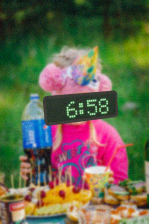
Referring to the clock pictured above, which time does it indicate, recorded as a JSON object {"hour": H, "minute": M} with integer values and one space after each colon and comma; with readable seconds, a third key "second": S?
{"hour": 6, "minute": 58}
